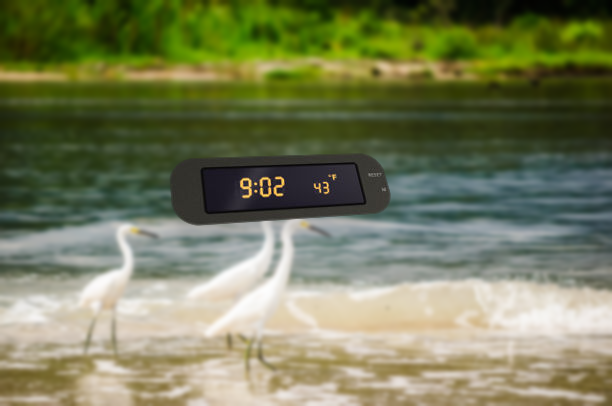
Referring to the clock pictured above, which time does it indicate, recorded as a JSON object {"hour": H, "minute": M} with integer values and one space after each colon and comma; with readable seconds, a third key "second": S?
{"hour": 9, "minute": 2}
